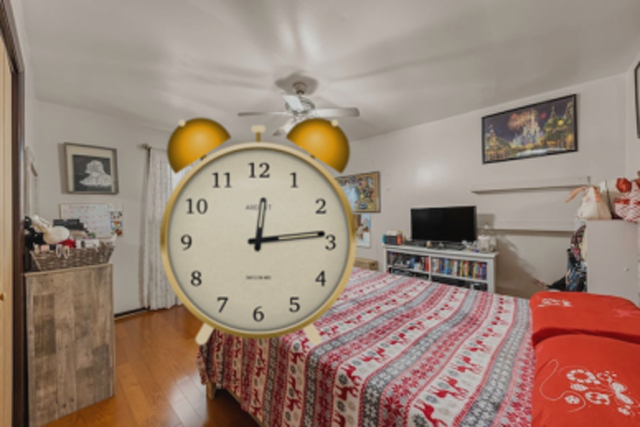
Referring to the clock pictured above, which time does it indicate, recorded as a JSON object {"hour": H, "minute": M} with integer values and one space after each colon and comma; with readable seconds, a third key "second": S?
{"hour": 12, "minute": 14}
